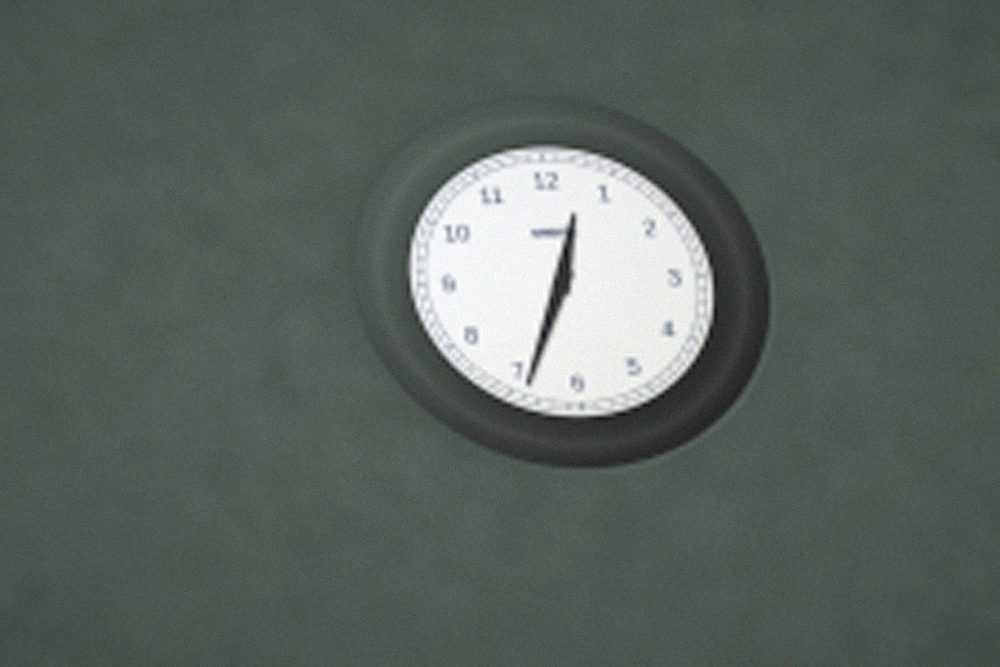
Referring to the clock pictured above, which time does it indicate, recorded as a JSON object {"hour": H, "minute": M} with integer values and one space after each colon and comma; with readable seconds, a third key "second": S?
{"hour": 12, "minute": 34}
